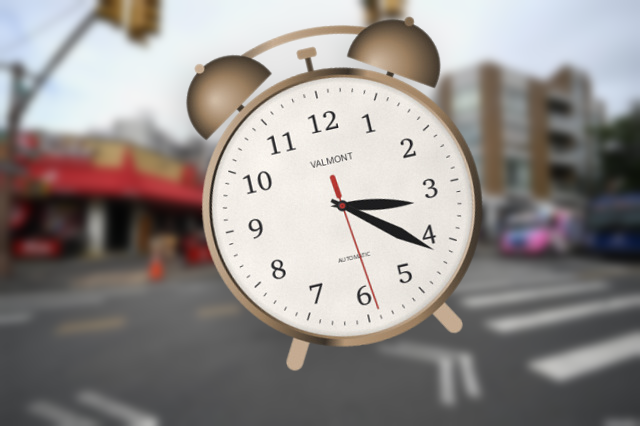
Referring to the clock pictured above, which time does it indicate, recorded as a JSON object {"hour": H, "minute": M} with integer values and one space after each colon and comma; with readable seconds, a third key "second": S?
{"hour": 3, "minute": 21, "second": 29}
